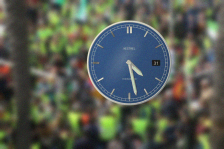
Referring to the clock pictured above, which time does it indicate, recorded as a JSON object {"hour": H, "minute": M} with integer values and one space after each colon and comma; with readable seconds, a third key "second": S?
{"hour": 4, "minute": 28}
